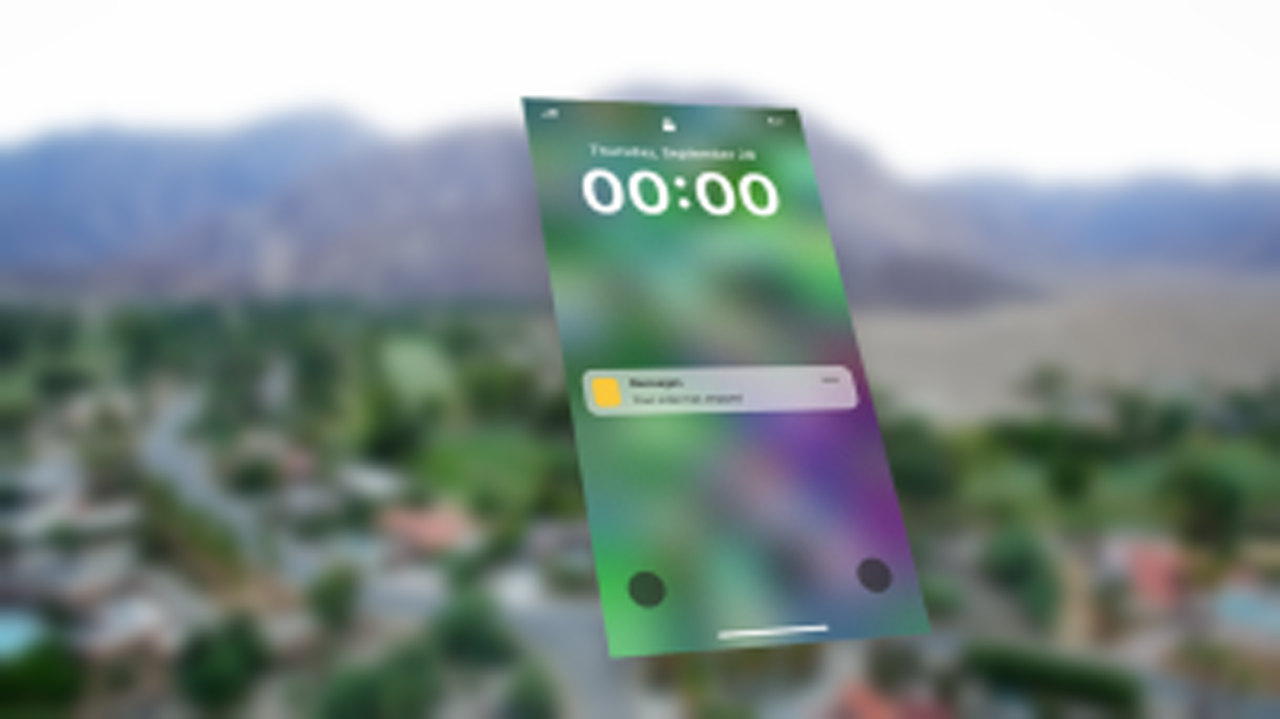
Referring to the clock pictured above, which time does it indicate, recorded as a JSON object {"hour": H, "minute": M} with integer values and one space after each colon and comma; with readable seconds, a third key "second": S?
{"hour": 0, "minute": 0}
